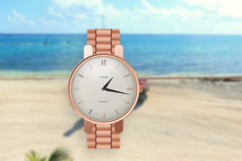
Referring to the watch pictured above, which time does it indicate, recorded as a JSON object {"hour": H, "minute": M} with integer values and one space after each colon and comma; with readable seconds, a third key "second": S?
{"hour": 1, "minute": 17}
